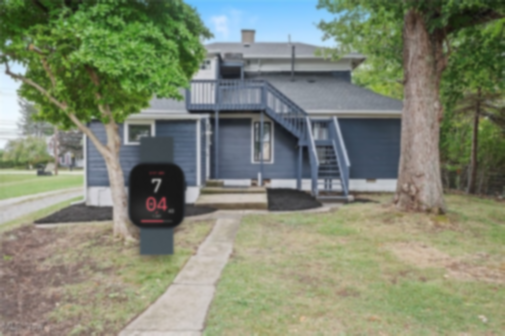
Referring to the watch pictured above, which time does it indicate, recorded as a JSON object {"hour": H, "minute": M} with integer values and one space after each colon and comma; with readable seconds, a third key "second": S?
{"hour": 7, "minute": 4}
